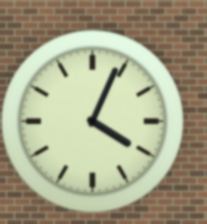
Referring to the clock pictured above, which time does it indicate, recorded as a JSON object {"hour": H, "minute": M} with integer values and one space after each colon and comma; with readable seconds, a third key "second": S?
{"hour": 4, "minute": 4}
